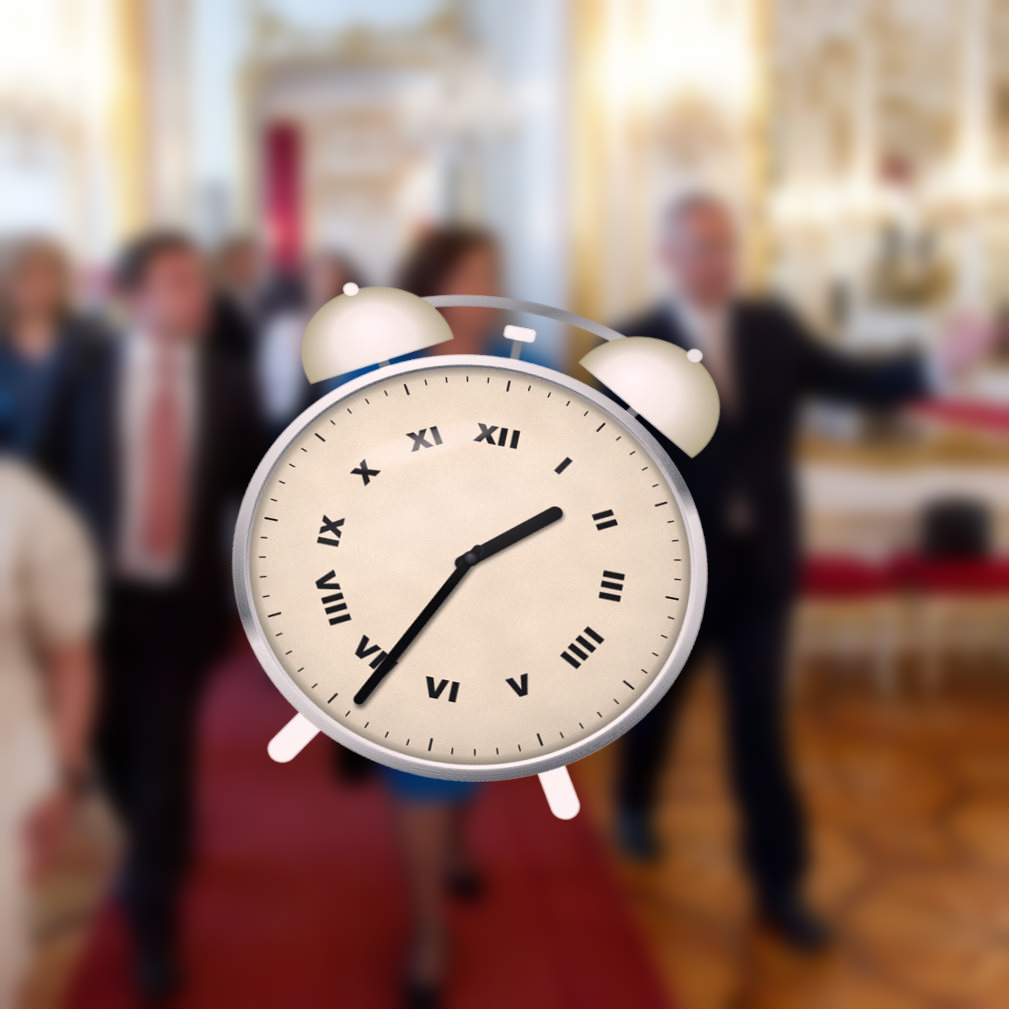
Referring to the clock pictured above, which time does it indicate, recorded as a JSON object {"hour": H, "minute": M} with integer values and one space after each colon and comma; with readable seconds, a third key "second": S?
{"hour": 1, "minute": 34}
